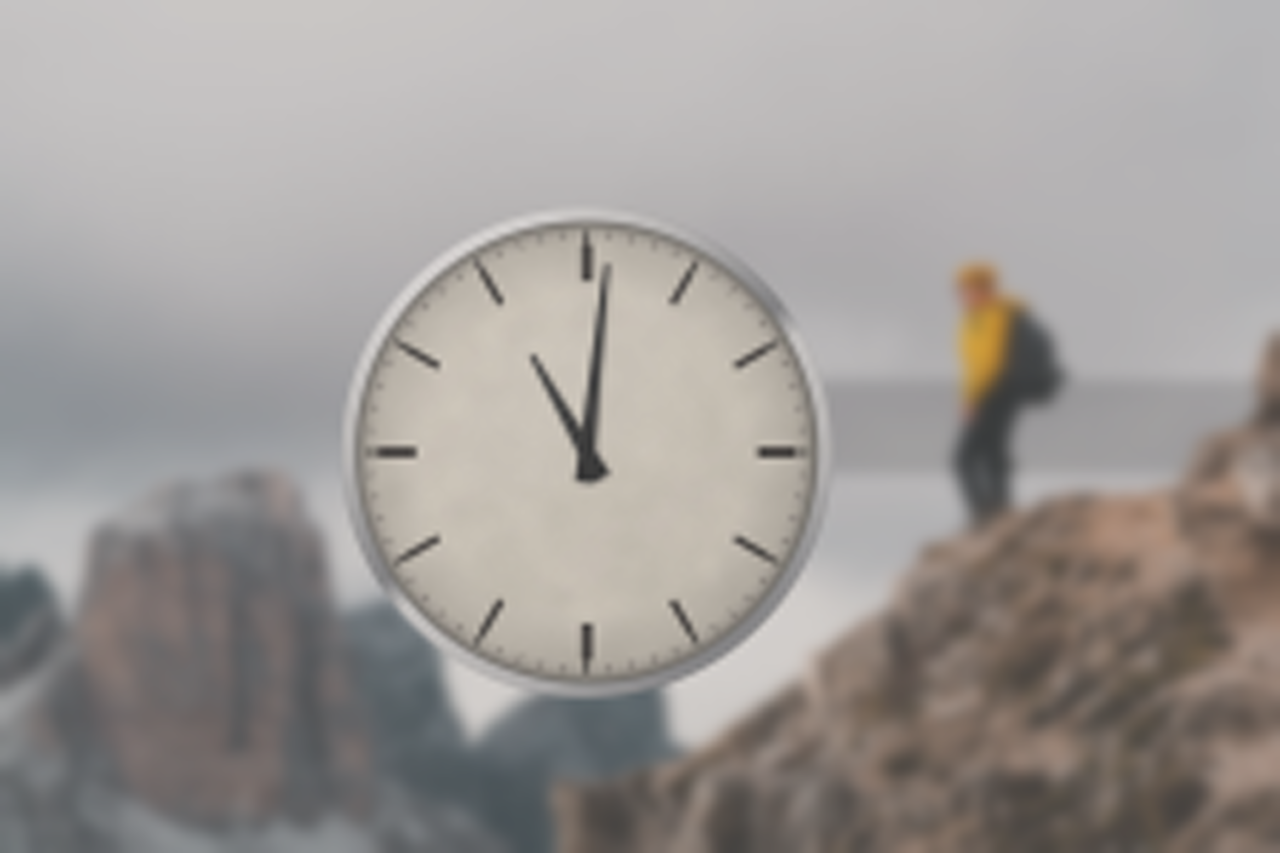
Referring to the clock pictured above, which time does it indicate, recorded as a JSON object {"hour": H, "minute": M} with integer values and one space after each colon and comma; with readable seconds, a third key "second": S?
{"hour": 11, "minute": 1}
